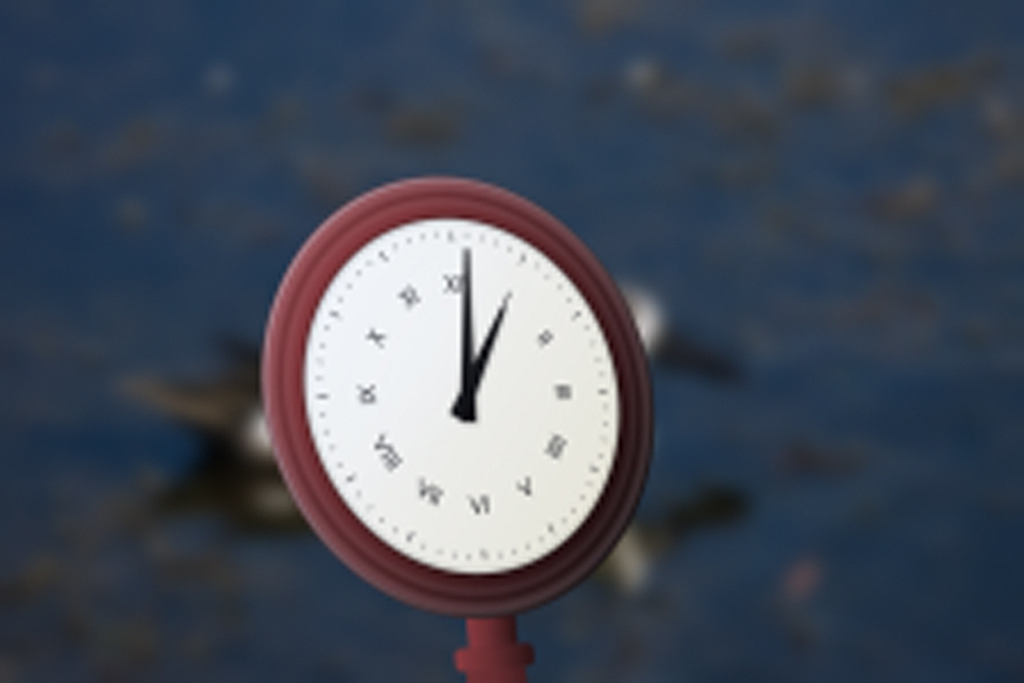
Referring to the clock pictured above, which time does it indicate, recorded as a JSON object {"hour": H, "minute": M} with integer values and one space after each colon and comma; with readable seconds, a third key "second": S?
{"hour": 1, "minute": 1}
